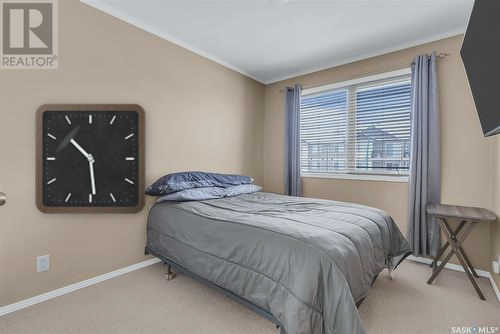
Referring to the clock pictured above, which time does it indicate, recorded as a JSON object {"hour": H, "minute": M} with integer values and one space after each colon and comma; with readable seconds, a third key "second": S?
{"hour": 10, "minute": 29}
